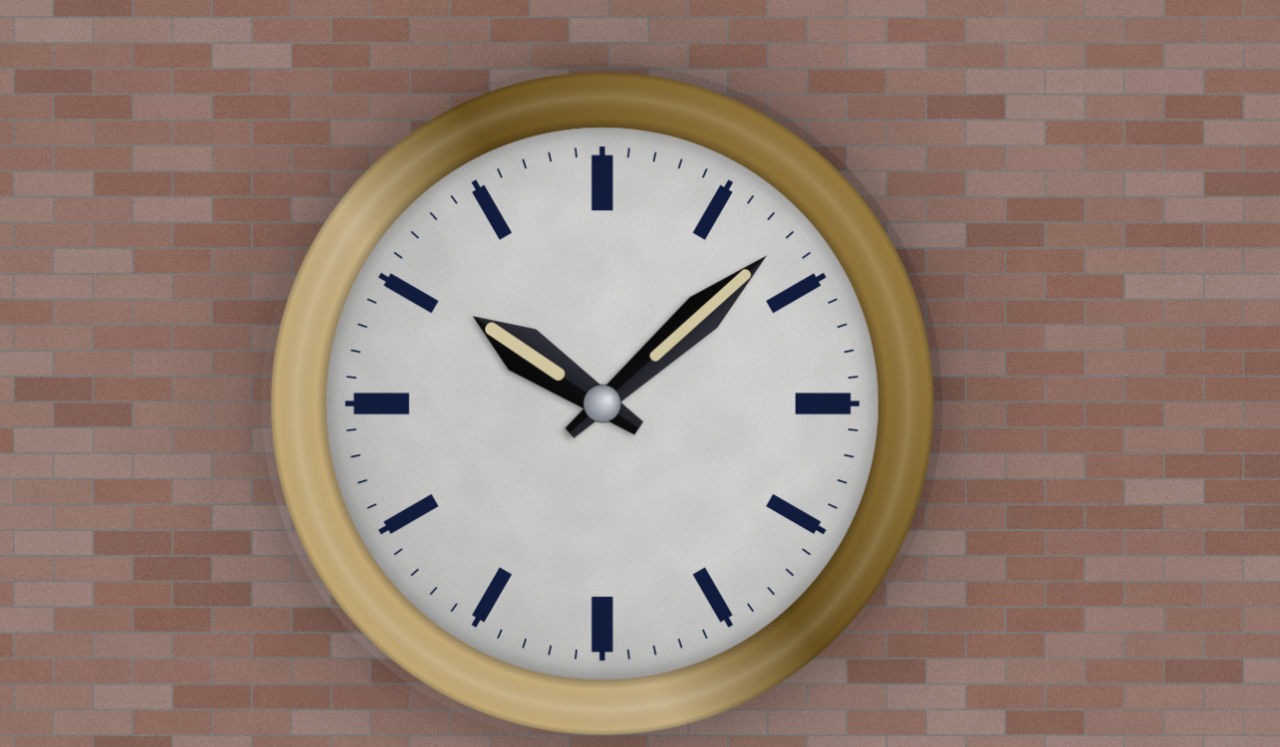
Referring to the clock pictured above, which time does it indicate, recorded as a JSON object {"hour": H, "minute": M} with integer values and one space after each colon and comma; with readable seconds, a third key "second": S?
{"hour": 10, "minute": 8}
